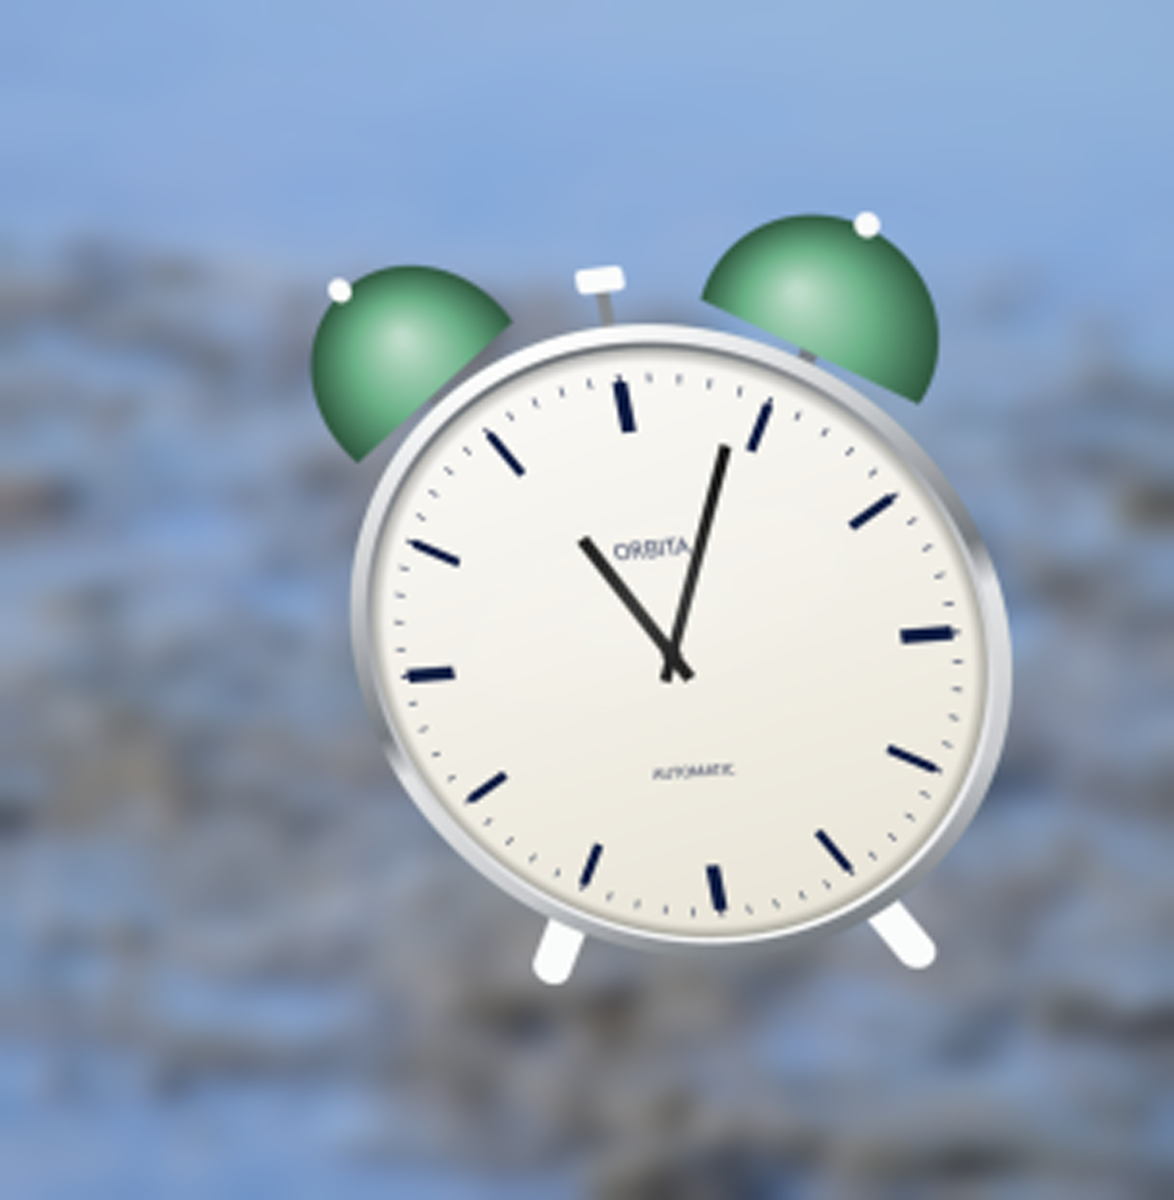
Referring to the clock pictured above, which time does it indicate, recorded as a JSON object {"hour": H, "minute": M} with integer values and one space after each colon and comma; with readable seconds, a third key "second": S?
{"hour": 11, "minute": 4}
